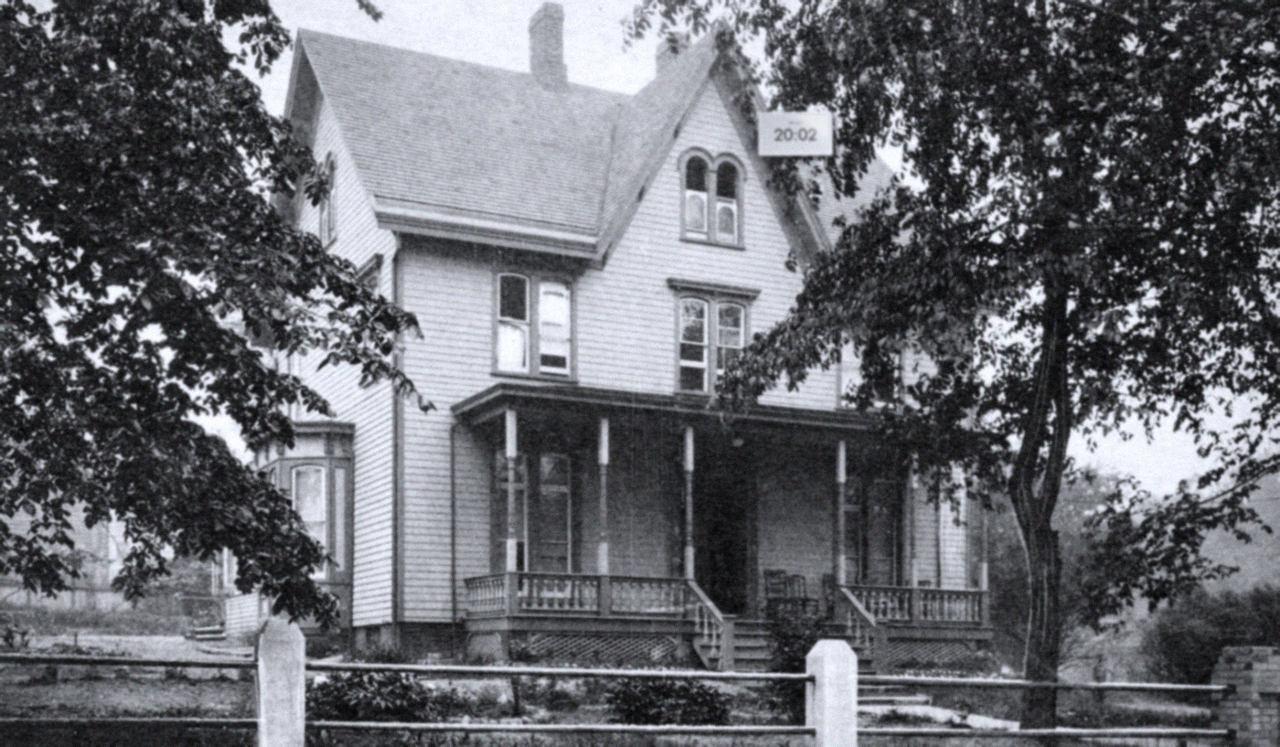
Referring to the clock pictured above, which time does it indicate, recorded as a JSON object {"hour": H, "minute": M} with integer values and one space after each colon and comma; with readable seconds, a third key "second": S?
{"hour": 20, "minute": 2}
